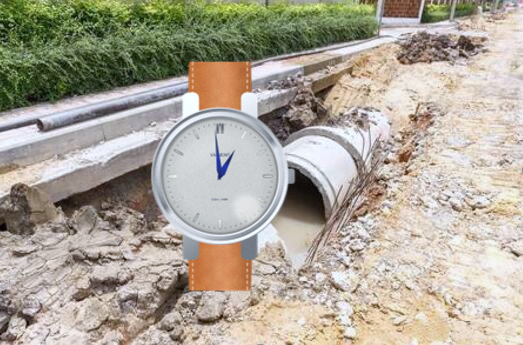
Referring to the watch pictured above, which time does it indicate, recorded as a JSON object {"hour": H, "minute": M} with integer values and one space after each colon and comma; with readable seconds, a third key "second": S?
{"hour": 12, "minute": 59}
